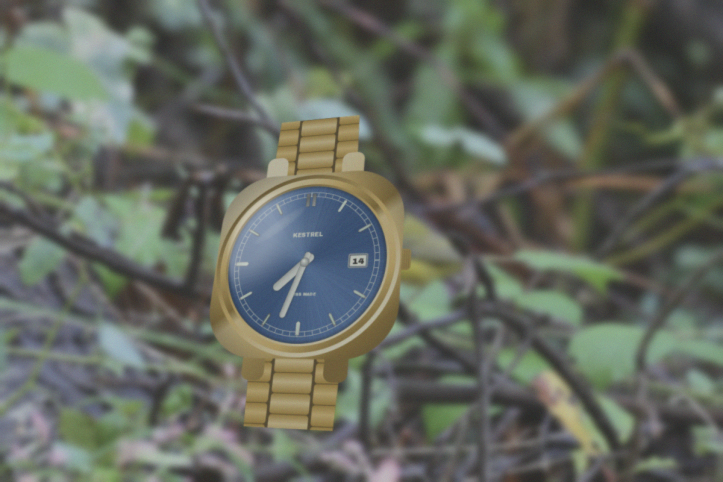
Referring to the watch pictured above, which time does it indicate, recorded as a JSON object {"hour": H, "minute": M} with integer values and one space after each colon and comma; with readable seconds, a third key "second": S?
{"hour": 7, "minute": 33}
